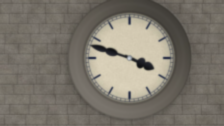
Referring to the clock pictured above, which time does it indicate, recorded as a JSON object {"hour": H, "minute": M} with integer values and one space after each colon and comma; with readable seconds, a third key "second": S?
{"hour": 3, "minute": 48}
